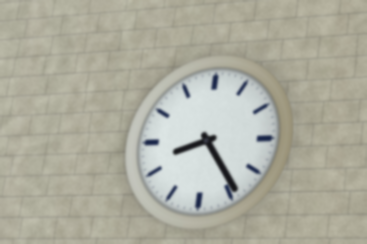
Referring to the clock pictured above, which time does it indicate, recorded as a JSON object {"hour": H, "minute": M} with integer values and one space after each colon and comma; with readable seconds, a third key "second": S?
{"hour": 8, "minute": 24}
